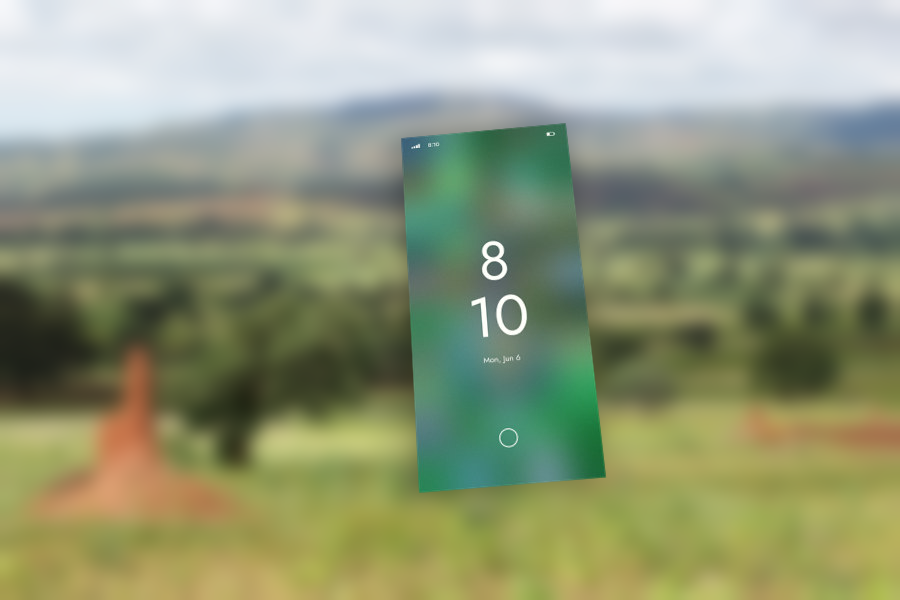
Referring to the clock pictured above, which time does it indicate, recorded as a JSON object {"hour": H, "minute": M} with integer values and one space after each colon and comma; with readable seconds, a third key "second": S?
{"hour": 8, "minute": 10}
